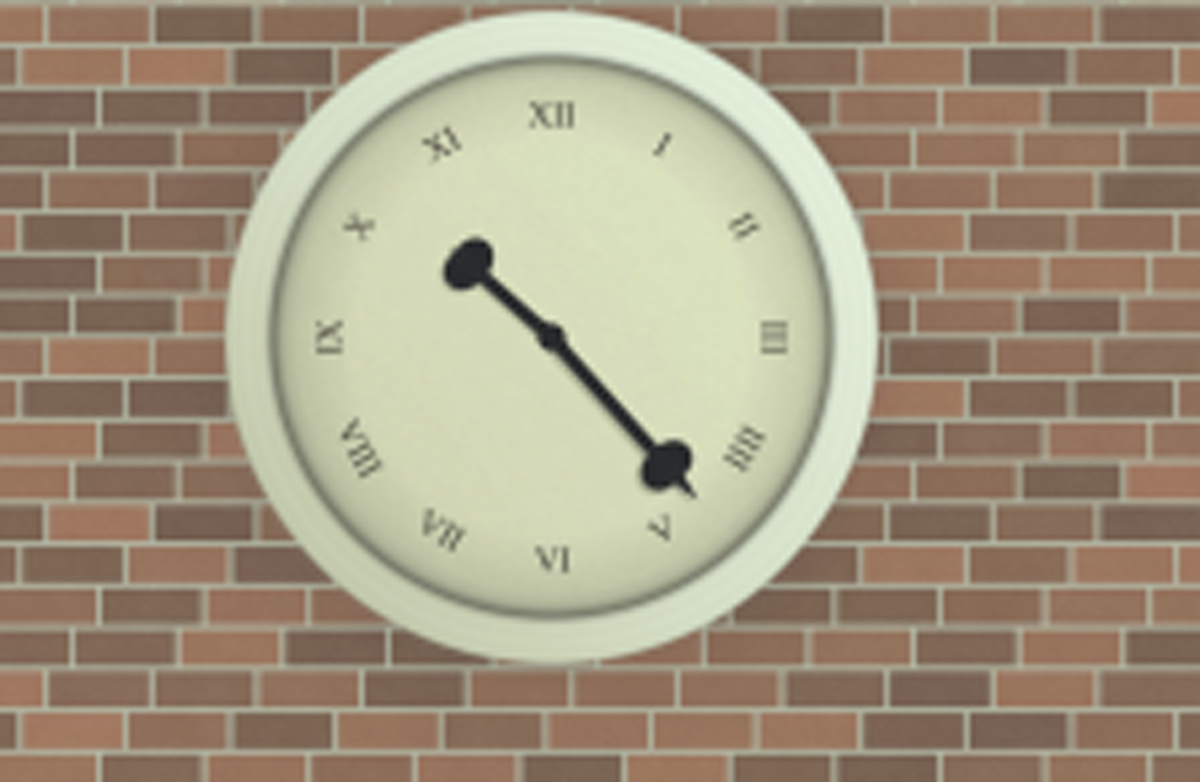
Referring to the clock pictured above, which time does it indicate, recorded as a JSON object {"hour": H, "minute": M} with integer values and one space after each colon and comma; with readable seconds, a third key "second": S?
{"hour": 10, "minute": 23}
